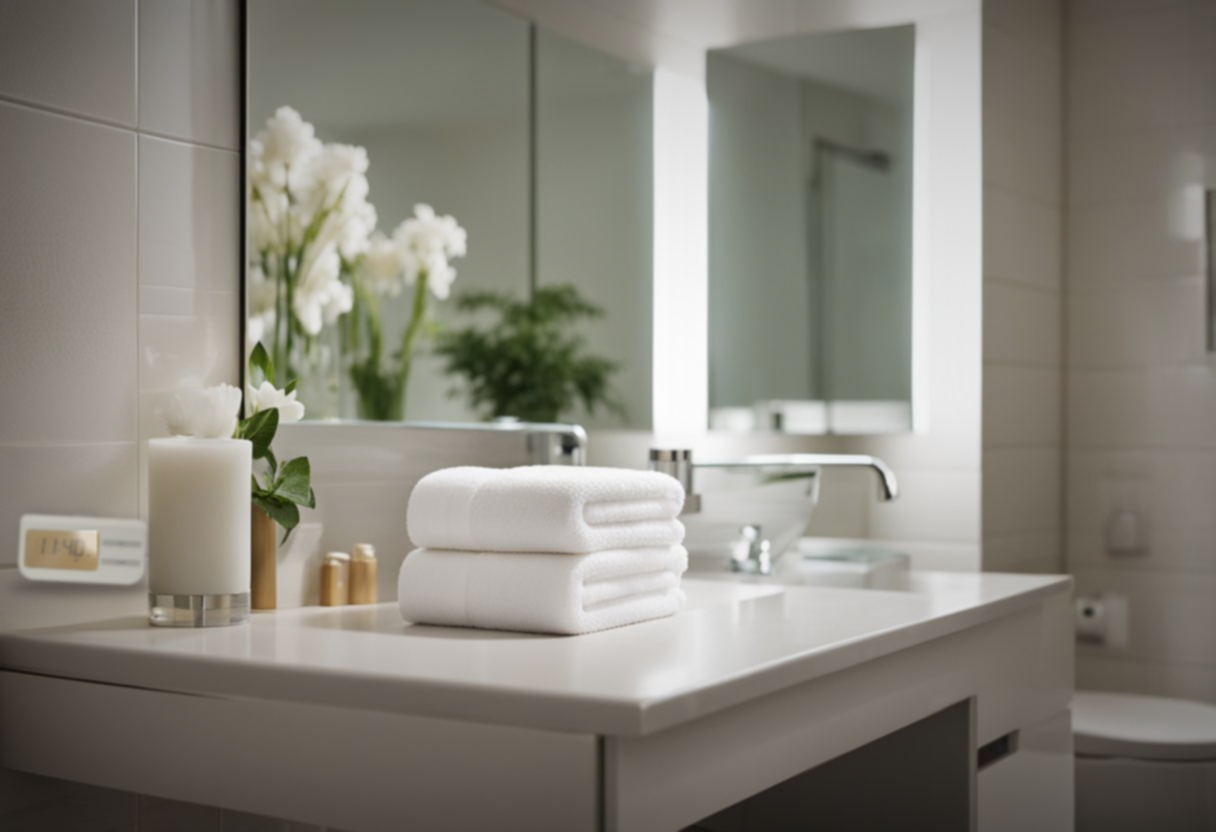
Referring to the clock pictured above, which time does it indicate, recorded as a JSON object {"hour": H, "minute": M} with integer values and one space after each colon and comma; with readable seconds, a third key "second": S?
{"hour": 11, "minute": 40}
